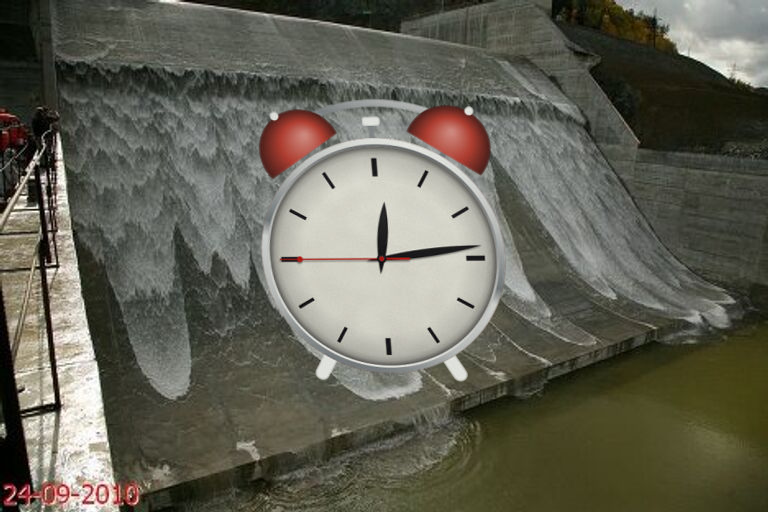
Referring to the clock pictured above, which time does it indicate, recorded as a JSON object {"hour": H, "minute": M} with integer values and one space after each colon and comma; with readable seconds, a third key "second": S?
{"hour": 12, "minute": 13, "second": 45}
